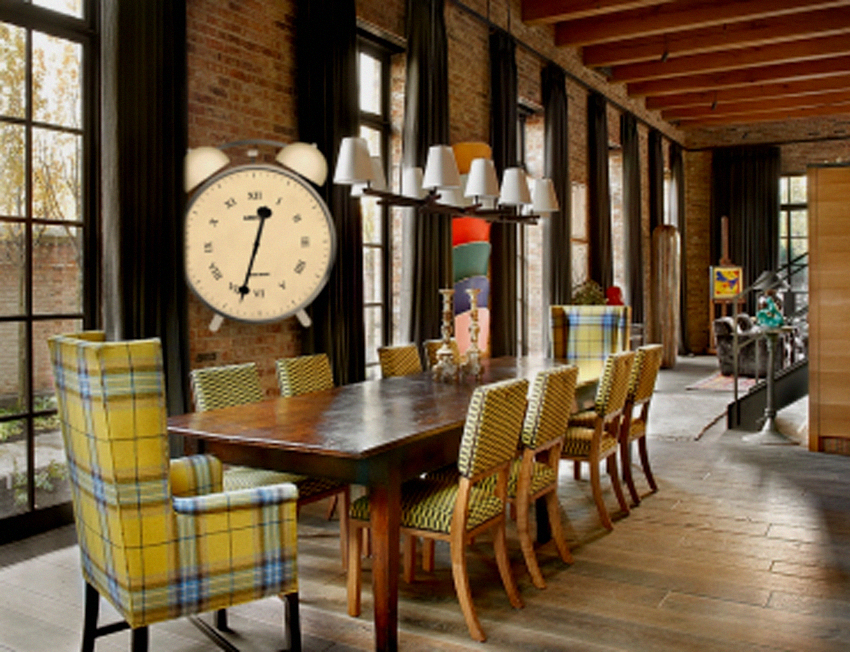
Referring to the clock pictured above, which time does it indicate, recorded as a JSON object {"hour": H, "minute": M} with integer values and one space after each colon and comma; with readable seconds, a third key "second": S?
{"hour": 12, "minute": 33}
